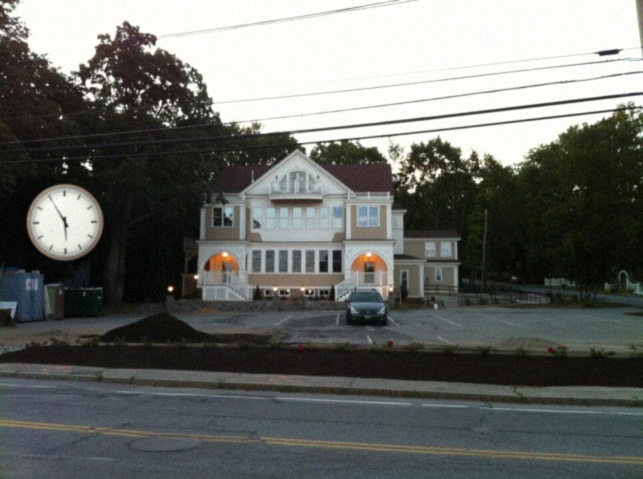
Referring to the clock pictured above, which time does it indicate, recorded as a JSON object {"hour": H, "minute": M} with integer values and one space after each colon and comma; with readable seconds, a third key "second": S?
{"hour": 5, "minute": 55}
